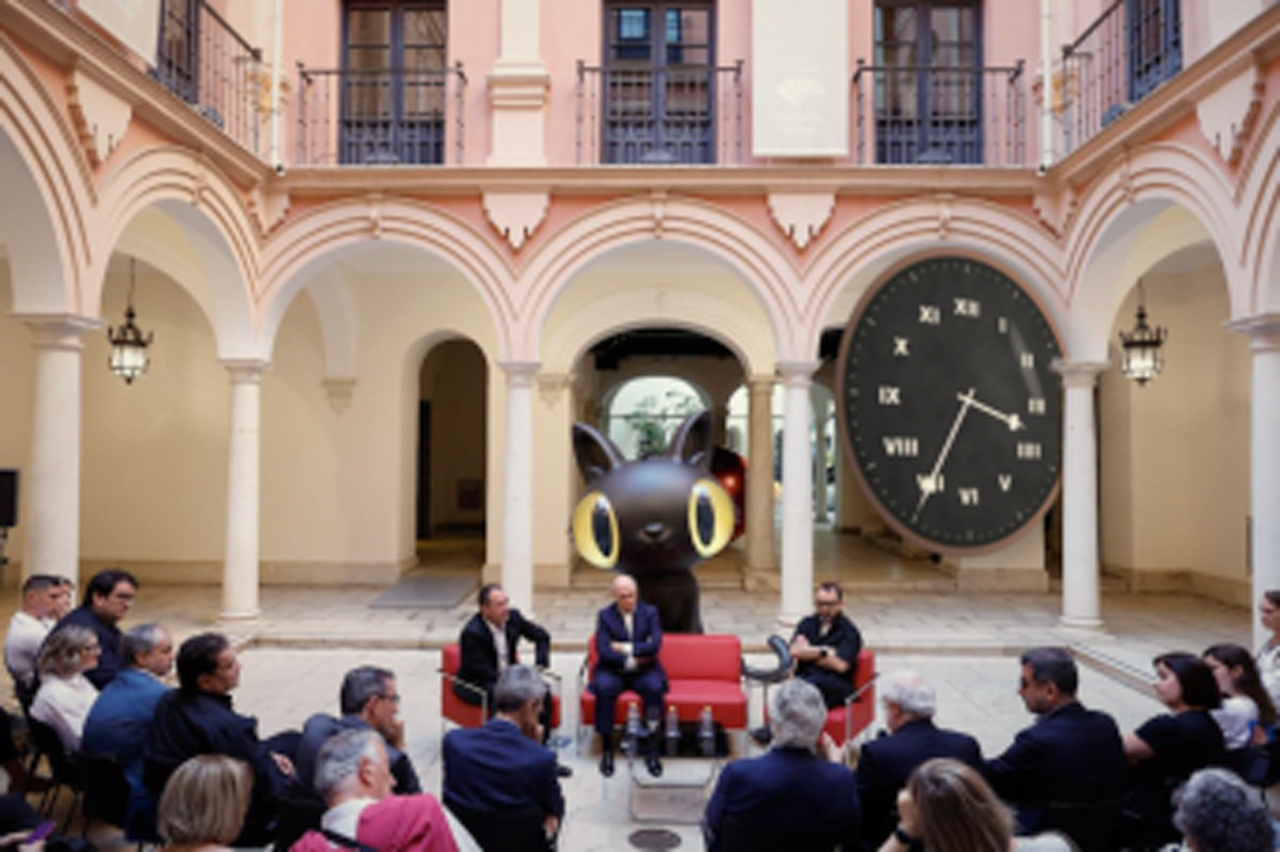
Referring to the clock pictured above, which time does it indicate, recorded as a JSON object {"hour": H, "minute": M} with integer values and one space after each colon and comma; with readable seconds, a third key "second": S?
{"hour": 3, "minute": 35}
